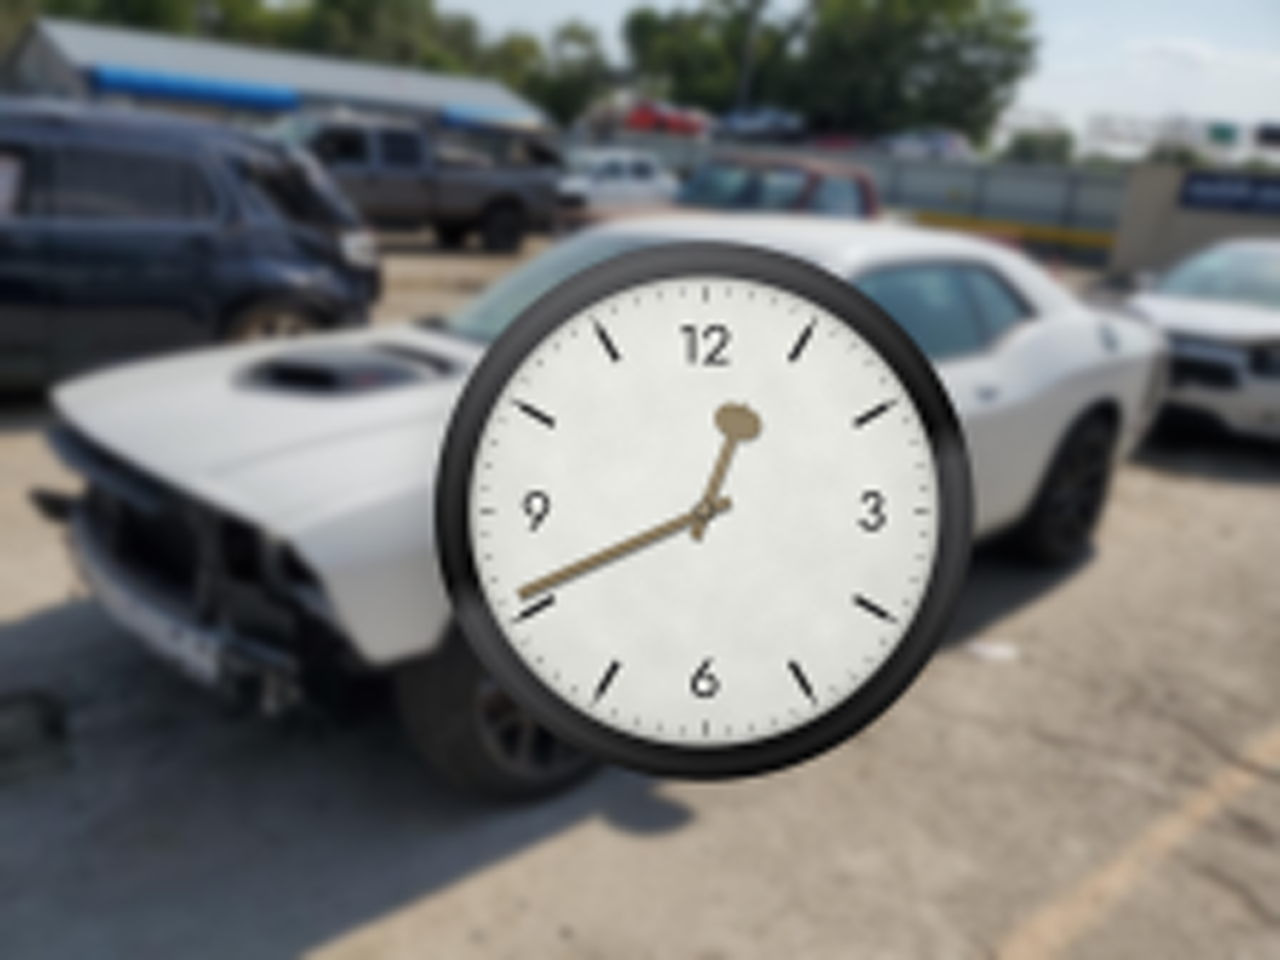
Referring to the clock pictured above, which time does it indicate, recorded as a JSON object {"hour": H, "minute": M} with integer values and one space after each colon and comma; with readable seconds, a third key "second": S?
{"hour": 12, "minute": 41}
